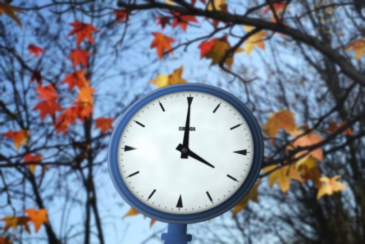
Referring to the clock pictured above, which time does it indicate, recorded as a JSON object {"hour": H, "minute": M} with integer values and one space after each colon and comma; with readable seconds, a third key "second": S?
{"hour": 4, "minute": 0}
